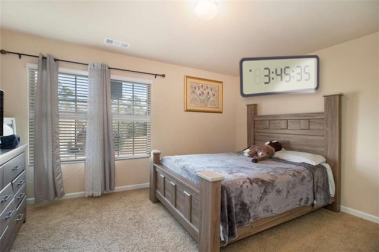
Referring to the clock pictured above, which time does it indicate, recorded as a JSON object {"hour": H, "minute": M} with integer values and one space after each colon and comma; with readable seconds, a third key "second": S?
{"hour": 3, "minute": 45, "second": 35}
